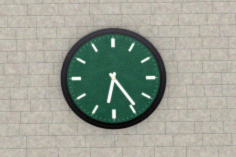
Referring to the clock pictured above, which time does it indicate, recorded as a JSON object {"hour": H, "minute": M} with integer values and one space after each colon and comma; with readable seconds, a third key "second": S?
{"hour": 6, "minute": 24}
